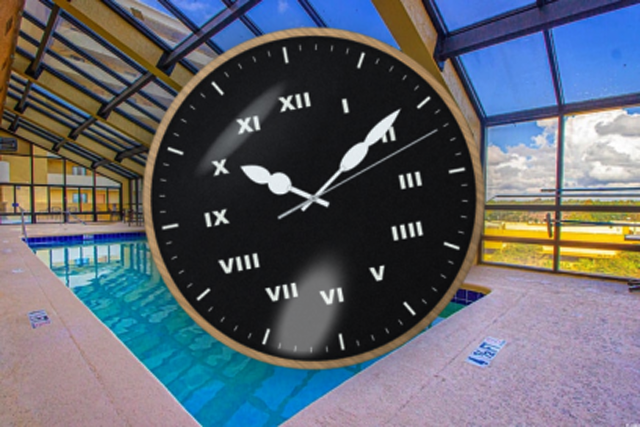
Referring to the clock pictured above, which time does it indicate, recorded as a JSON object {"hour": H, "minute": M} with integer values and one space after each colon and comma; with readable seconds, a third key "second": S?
{"hour": 10, "minute": 9, "second": 12}
